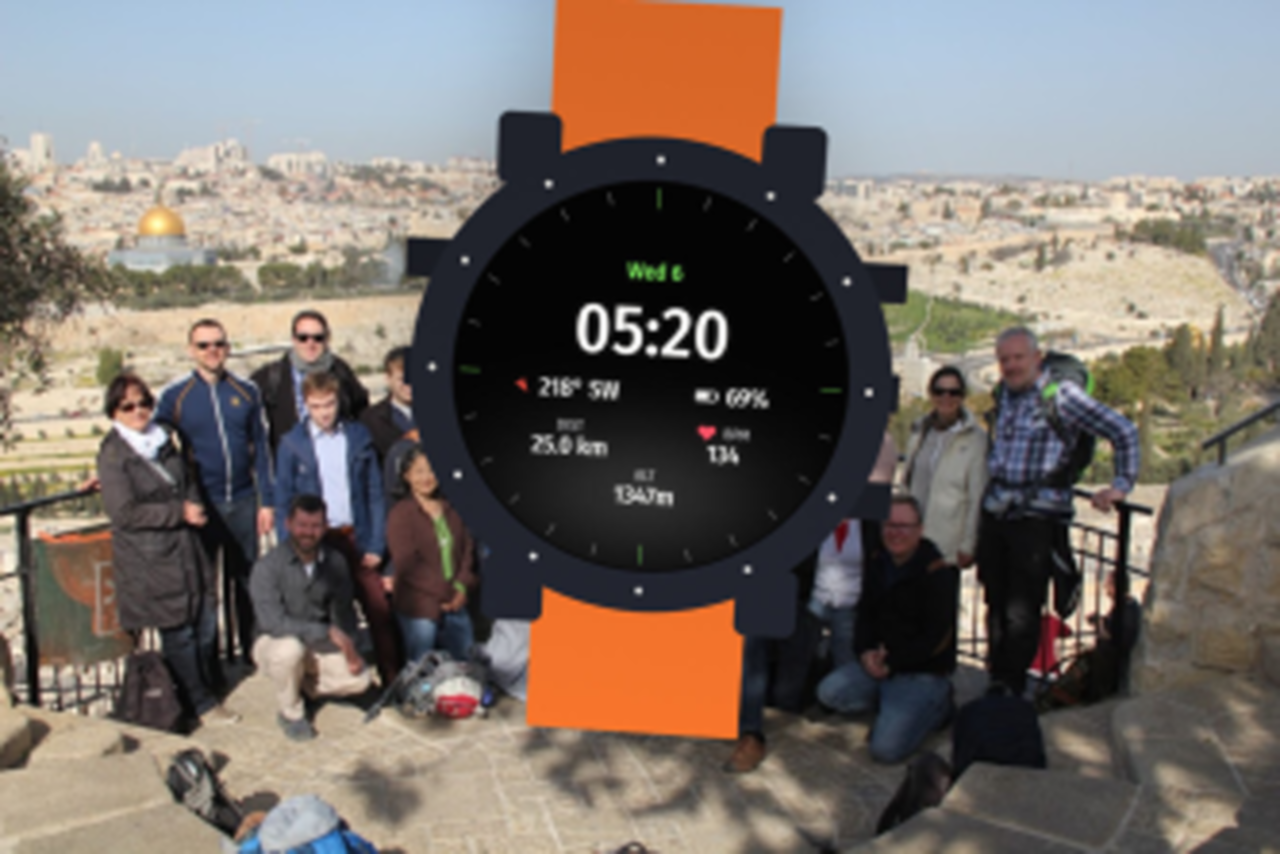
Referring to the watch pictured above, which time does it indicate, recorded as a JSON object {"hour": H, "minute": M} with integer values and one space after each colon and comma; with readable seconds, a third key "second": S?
{"hour": 5, "minute": 20}
